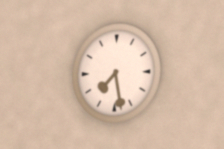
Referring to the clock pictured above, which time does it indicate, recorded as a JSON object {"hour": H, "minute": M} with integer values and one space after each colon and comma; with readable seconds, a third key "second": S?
{"hour": 7, "minute": 28}
